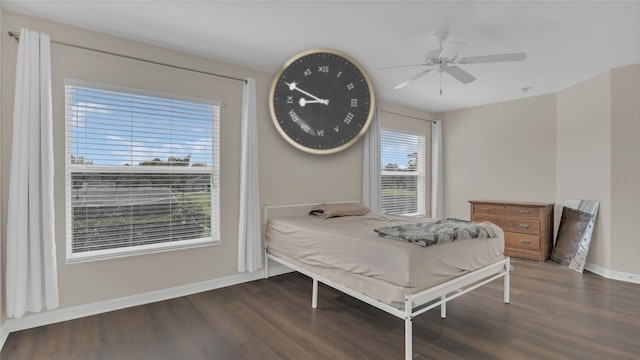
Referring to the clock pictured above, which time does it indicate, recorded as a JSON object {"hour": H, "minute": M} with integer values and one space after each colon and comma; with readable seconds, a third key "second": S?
{"hour": 8, "minute": 49}
